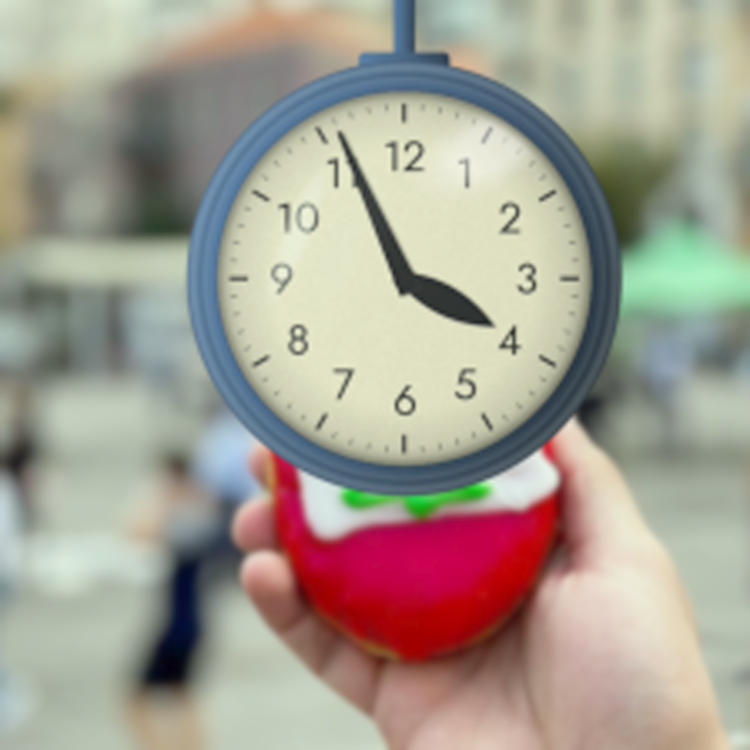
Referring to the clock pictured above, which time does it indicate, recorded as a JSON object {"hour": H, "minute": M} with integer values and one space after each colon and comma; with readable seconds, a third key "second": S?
{"hour": 3, "minute": 56}
